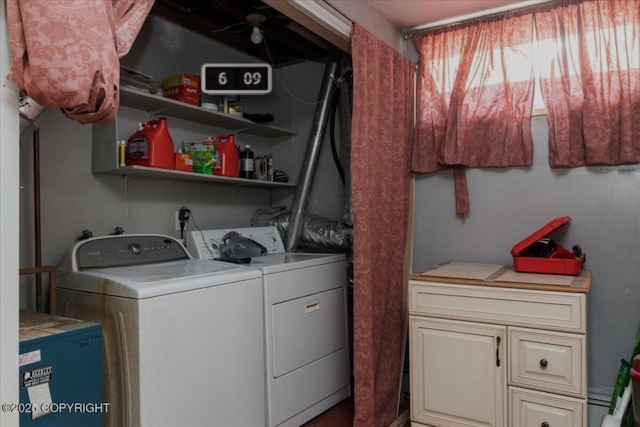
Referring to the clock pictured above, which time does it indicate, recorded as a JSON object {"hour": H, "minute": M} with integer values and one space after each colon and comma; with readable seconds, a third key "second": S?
{"hour": 6, "minute": 9}
